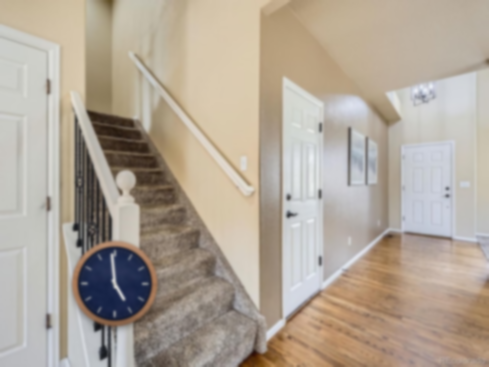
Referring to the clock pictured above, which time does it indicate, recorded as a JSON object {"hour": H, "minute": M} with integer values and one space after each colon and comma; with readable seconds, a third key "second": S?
{"hour": 4, "minute": 59}
